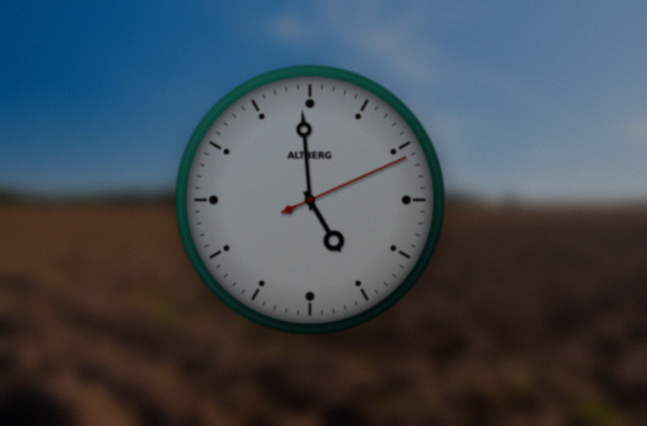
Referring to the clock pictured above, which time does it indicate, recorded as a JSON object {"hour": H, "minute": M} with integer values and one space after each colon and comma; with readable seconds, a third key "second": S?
{"hour": 4, "minute": 59, "second": 11}
